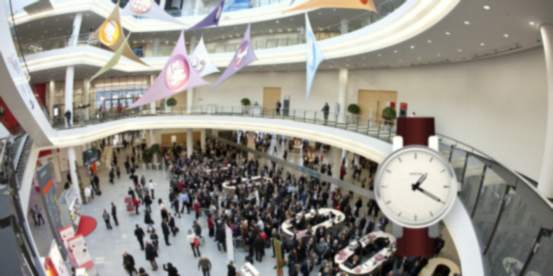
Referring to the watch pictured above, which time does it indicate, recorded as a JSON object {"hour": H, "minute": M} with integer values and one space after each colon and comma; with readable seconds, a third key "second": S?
{"hour": 1, "minute": 20}
